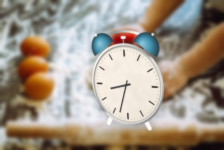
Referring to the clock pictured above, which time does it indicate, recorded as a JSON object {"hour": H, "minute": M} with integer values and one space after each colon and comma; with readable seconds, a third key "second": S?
{"hour": 8, "minute": 33}
